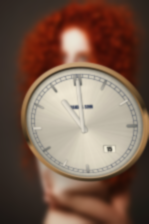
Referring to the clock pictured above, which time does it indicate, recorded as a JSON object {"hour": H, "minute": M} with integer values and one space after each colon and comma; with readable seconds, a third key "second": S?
{"hour": 11, "minute": 0}
